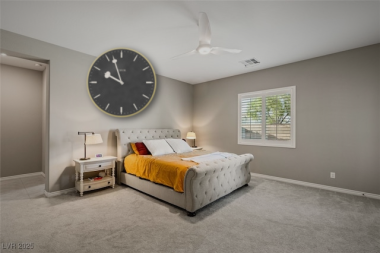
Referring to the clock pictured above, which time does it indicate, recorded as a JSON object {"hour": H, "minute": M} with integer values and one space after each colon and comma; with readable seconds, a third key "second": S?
{"hour": 9, "minute": 57}
